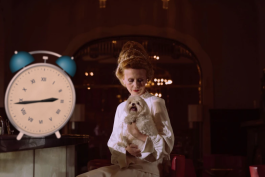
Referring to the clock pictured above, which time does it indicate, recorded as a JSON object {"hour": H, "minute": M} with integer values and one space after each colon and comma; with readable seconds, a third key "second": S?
{"hour": 2, "minute": 44}
